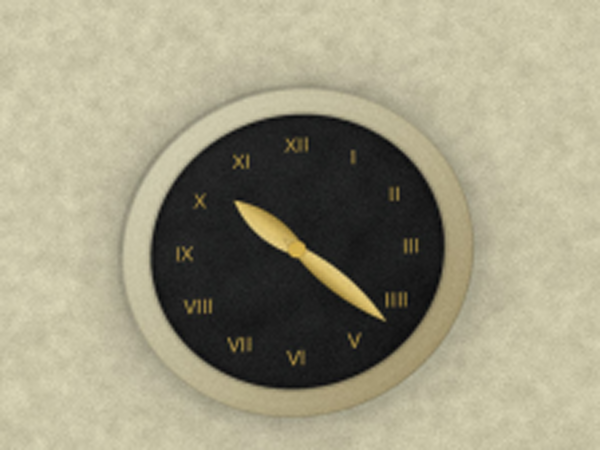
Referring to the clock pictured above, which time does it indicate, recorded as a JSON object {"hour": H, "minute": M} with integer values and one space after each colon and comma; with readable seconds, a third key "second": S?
{"hour": 10, "minute": 22}
